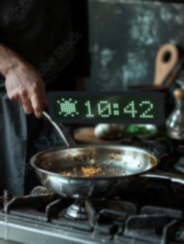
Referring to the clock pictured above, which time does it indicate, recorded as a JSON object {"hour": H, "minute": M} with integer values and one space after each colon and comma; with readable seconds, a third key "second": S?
{"hour": 10, "minute": 42}
